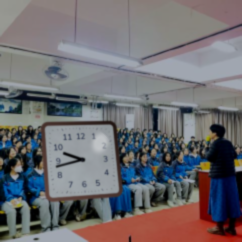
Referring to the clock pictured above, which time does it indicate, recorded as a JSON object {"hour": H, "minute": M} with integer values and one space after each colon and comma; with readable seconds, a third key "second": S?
{"hour": 9, "minute": 43}
